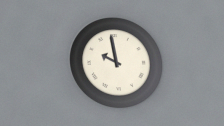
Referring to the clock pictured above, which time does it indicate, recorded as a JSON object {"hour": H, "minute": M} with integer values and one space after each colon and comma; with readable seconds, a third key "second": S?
{"hour": 9, "minute": 59}
